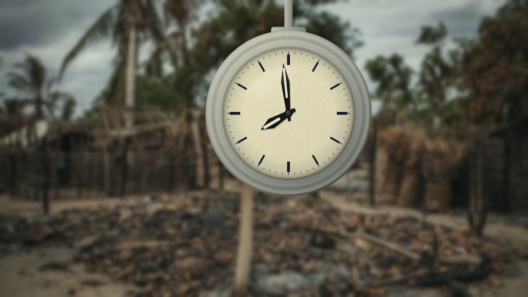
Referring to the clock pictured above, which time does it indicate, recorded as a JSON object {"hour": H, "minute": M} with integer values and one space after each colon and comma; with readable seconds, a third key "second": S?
{"hour": 7, "minute": 59}
